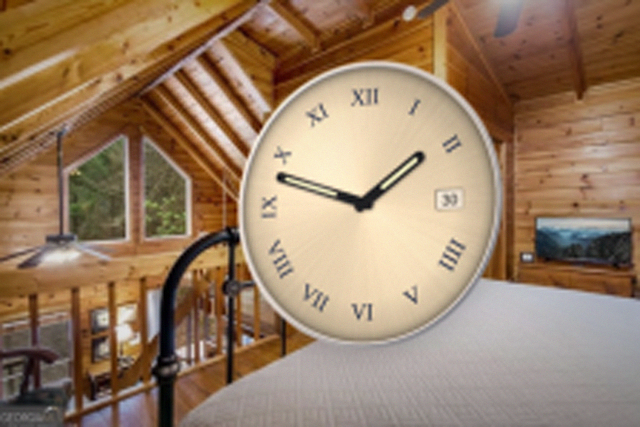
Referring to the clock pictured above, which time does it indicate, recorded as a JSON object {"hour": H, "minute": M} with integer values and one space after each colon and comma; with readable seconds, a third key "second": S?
{"hour": 1, "minute": 48}
